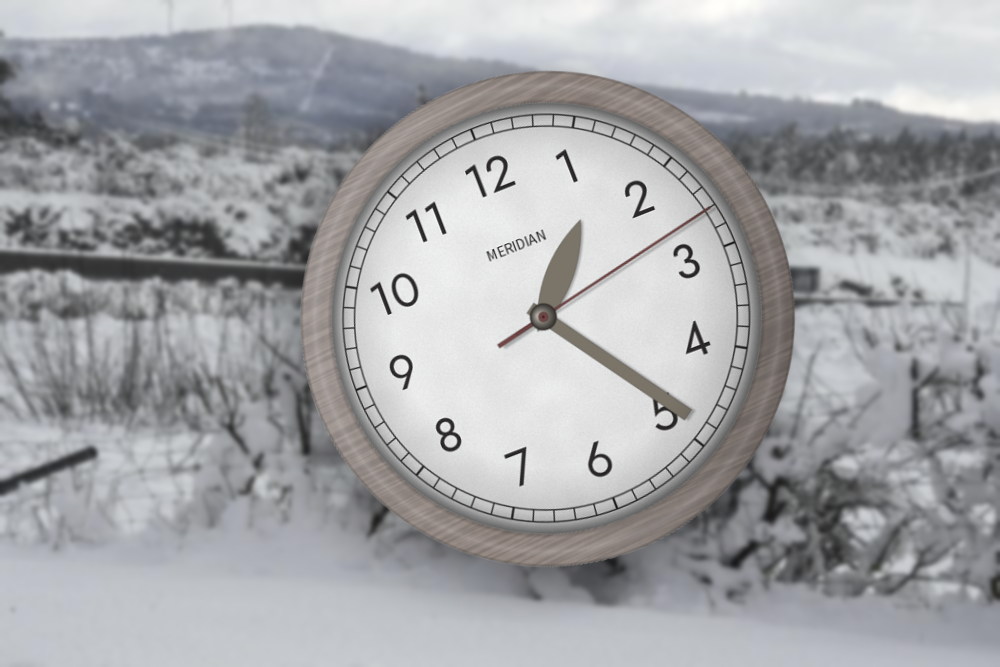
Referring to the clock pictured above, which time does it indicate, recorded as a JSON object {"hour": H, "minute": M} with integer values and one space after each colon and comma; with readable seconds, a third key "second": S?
{"hour": 1, "minute": 24, "second": 13}
